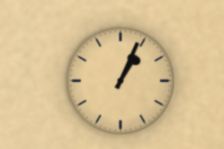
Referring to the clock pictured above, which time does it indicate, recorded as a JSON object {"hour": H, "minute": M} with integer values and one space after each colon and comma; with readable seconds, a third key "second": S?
{"hour": 1, "minute": 4}
